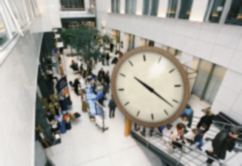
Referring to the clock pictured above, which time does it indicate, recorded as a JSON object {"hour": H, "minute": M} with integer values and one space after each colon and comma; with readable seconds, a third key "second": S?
{"hour": 10, "minute": 22}
